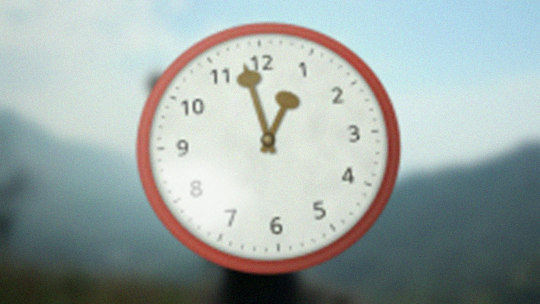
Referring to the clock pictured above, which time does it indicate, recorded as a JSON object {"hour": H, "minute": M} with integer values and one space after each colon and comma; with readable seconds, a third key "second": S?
{"hour": 12, "minute": 58}
